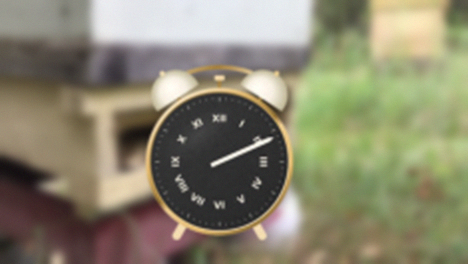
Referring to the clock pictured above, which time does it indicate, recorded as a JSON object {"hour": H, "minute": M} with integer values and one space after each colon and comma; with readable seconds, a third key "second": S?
{"hour": 2, "minute": 11}
